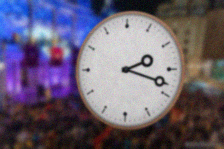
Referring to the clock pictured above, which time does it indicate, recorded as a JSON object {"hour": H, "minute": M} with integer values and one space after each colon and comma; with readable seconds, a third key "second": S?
{"hour": 2, "minute": 18}
